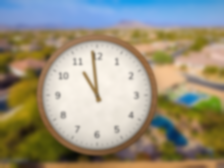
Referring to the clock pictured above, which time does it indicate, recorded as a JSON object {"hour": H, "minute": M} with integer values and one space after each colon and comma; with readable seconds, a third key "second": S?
{"hour": 10, "minute": 59}
